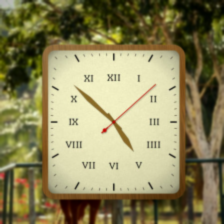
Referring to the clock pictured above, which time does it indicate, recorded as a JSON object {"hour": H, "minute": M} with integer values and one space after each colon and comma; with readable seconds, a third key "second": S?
{"hour": 4, "minute": 52, "second": 8}
